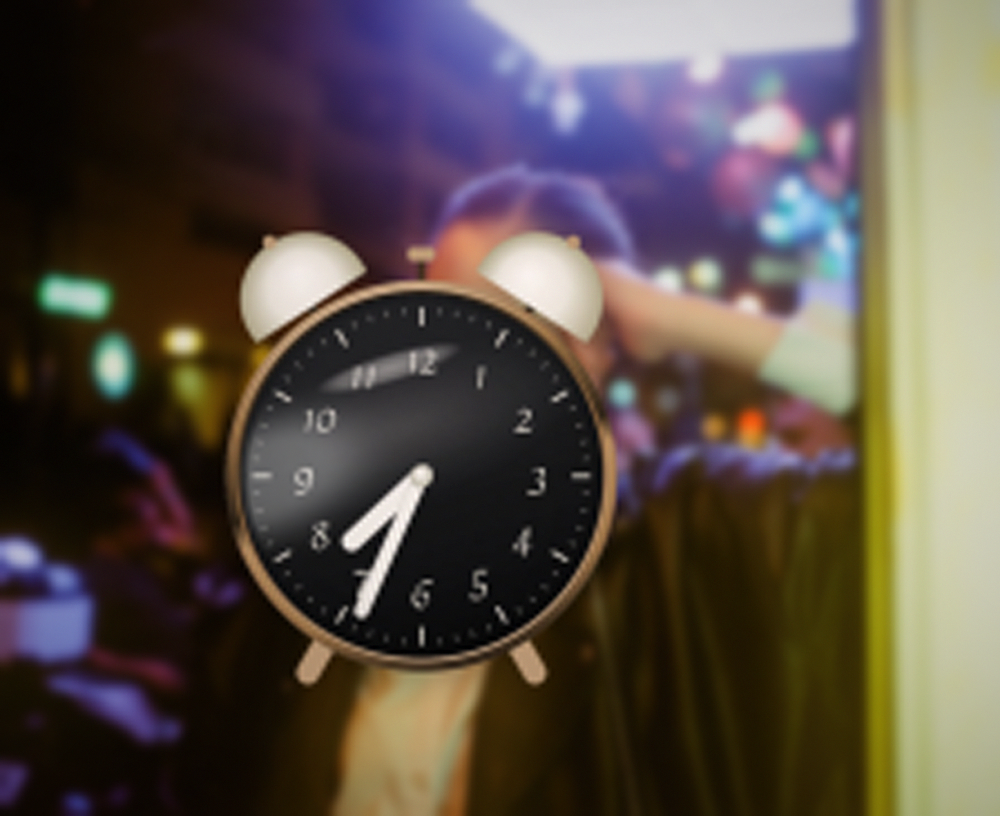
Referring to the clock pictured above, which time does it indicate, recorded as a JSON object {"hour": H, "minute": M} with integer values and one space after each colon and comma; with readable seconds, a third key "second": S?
{"hour": 7, "minute": 34}
